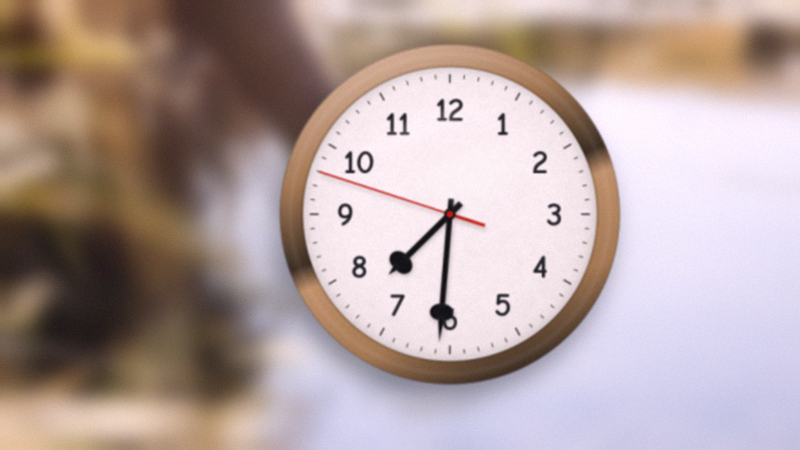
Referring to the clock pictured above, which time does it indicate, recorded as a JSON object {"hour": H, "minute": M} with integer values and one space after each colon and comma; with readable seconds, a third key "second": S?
{"hour": 7, "minute": 30, "second": 48}
